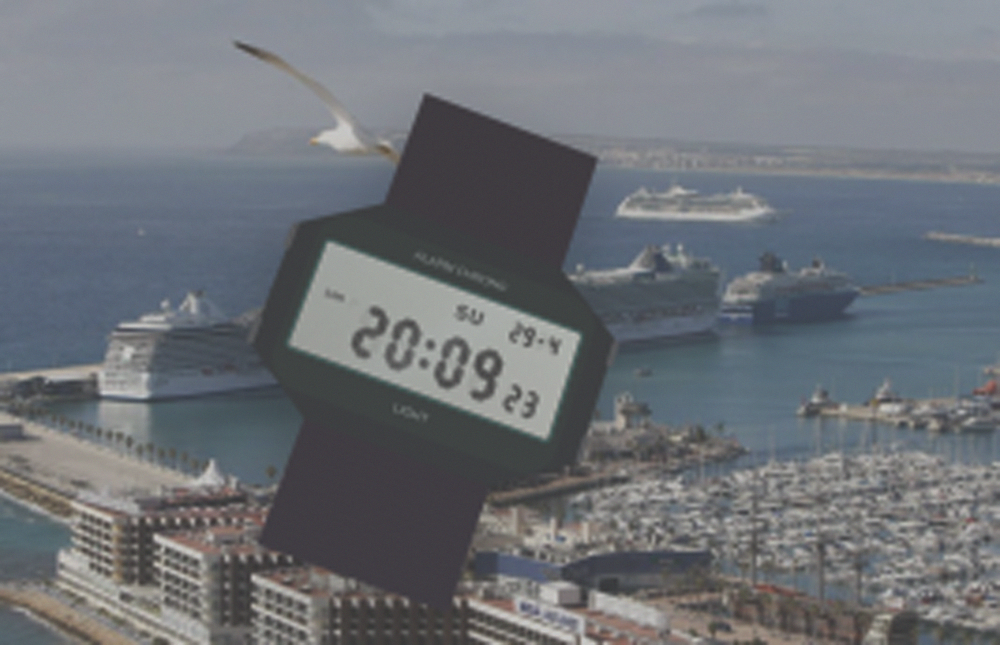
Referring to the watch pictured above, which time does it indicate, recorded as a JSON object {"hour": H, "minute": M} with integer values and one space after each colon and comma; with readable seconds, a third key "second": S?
{"hour": 20, "minute": 9, "second": 23}
